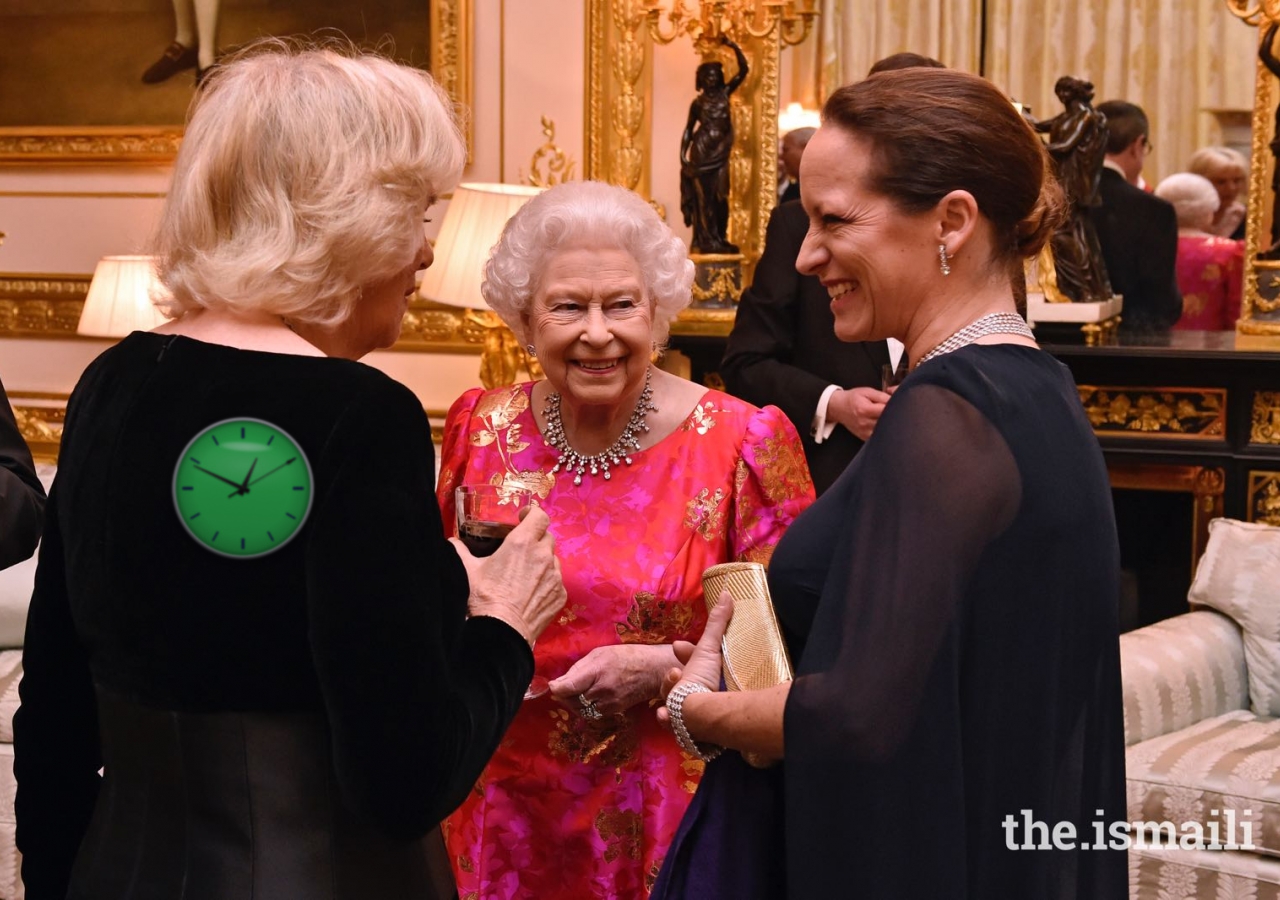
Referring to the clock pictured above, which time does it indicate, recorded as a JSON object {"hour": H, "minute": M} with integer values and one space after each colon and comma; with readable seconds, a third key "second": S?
{"hour": 12, "minute": 49, "second": 10}
